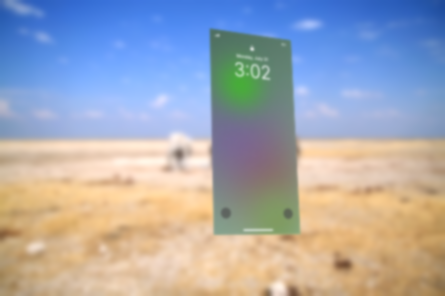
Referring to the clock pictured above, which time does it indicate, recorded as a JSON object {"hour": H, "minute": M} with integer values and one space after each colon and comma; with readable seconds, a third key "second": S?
{"hour": 3, "minute": 2}
